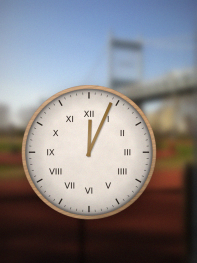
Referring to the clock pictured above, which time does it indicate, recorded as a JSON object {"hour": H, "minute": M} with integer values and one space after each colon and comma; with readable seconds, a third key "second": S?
{"hour": 12, "minute": 4}
